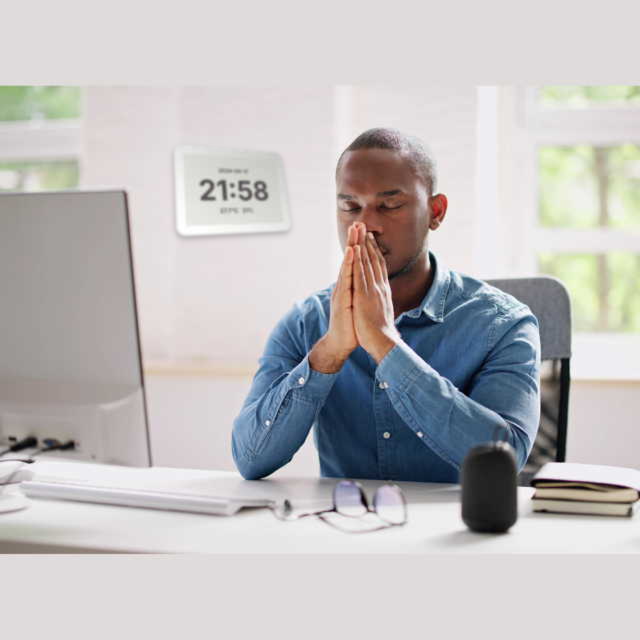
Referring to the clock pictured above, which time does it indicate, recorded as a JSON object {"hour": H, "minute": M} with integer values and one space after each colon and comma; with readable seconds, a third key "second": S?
{"hour": 21, "minute": 58}
